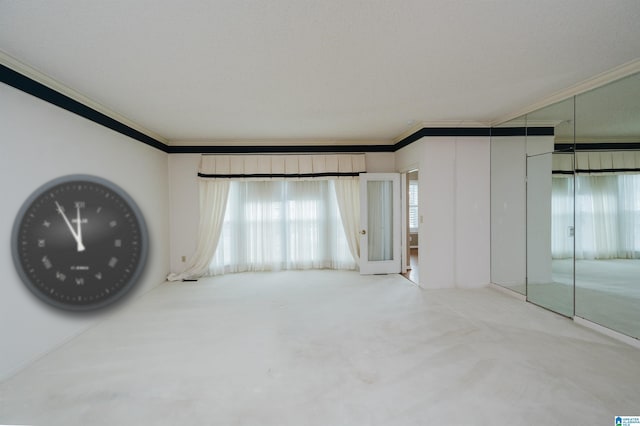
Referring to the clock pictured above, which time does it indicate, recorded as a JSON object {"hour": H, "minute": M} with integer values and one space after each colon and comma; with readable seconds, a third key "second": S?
{"hour": 11, "minute": 55}
